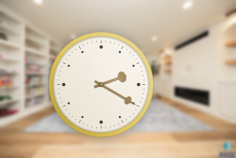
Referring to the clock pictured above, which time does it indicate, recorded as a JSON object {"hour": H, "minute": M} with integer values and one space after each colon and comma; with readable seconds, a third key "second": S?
{"hour": 2, "minute": 20}
